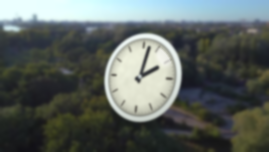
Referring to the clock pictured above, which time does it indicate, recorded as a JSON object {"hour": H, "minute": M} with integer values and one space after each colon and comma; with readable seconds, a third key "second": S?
{"hour": 2, "minute": 2}
